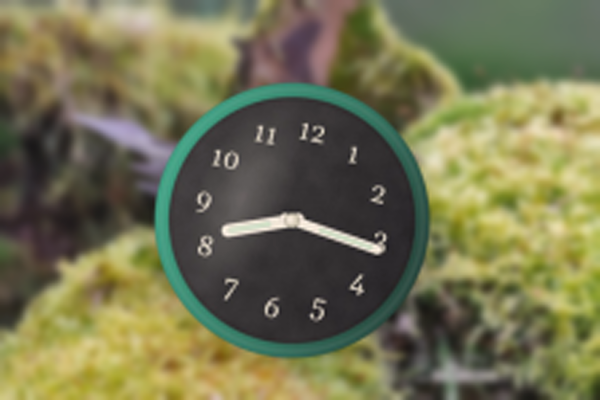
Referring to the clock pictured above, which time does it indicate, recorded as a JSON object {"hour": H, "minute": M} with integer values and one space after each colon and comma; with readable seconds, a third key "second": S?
{"hour": 8, "minute": 16}
